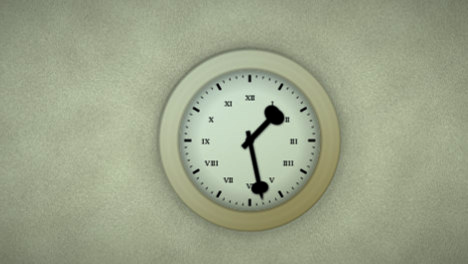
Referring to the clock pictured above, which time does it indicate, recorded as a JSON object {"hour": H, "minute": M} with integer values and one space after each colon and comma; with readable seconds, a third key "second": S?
{"hour": 1, "minute": 28}
